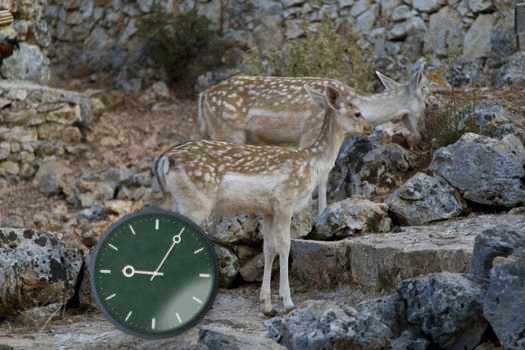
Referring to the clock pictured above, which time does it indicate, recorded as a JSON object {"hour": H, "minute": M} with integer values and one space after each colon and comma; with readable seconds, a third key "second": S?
{"hour": 9, "minute": 5}
